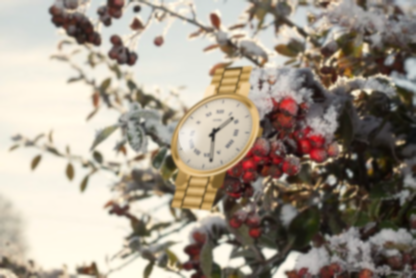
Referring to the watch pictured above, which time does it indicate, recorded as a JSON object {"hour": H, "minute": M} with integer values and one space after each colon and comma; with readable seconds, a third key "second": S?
{"hour": 1, "minute": 28}
